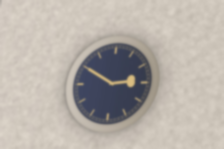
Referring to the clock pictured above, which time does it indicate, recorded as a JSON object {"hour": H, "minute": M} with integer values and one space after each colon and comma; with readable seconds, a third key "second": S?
{"hour": 2, "minute": 50}
